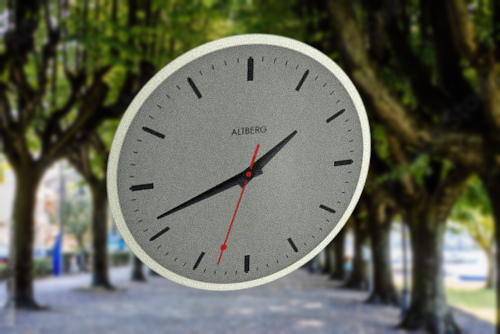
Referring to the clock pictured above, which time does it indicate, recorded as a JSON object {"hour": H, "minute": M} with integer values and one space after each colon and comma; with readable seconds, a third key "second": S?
{"hour": 1, "minute": 41, "second": 33}
